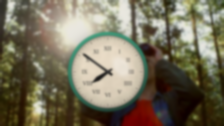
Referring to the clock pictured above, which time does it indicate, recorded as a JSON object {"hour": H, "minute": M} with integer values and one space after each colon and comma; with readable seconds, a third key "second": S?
{"hour": 7, "minute": 51}
